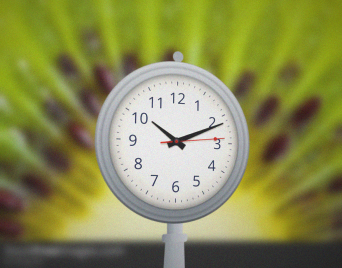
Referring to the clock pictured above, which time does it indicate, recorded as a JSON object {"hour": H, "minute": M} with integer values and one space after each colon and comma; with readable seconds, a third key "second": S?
{"hour": 10, "minute": 11, "second": 14}
